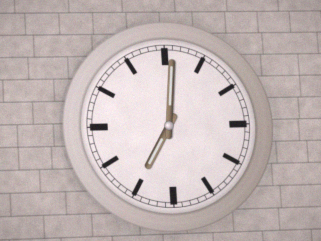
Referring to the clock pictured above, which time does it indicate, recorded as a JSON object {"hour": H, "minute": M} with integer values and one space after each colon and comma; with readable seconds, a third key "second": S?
{"hour": 7, "minute": 1}
